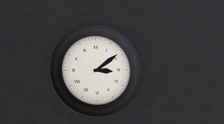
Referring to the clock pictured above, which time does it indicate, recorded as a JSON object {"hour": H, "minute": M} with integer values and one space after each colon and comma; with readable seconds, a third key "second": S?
{"hour": 3, "minute": 9}
